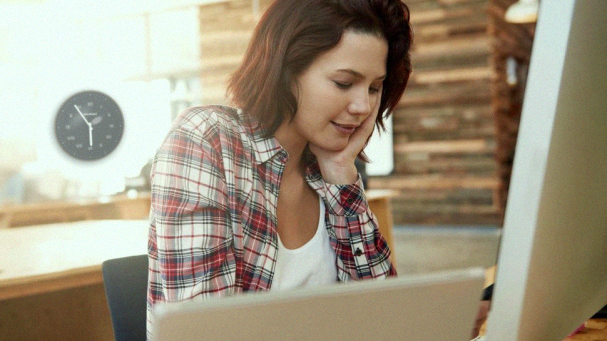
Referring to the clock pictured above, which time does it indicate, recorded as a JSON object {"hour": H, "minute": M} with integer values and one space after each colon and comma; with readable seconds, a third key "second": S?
{"hour": 5, "minute": 54}
